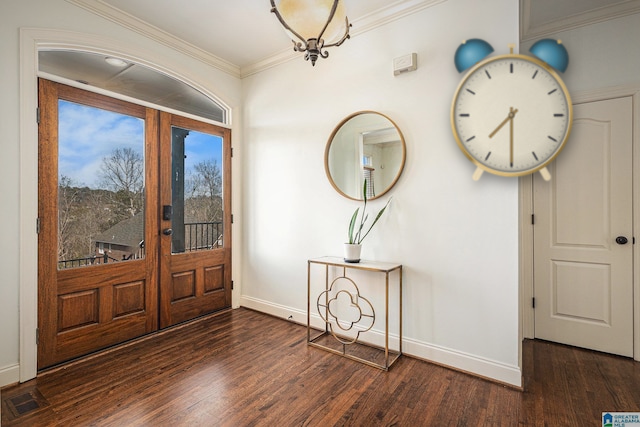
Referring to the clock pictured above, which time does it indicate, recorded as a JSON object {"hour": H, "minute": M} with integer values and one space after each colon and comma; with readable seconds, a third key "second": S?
{"hour": 7, "minute": 30}
